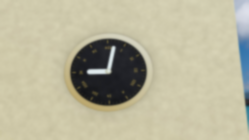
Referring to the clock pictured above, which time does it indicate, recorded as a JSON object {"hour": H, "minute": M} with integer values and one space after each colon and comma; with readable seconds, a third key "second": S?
{"hour": 9, "minute": 2}
